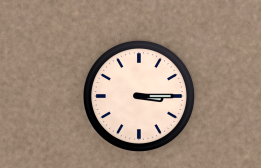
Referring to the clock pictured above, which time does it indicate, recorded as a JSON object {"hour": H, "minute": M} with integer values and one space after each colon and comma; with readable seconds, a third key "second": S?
{"hour": 3, "minute": 15}
